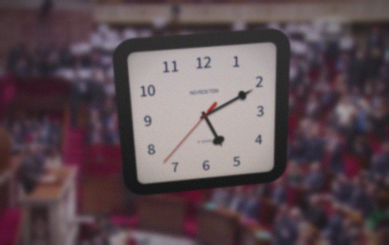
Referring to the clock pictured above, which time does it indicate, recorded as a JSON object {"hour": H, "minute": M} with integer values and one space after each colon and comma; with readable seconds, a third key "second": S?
{"hour": 5, "minute": 10, "second": 37}
